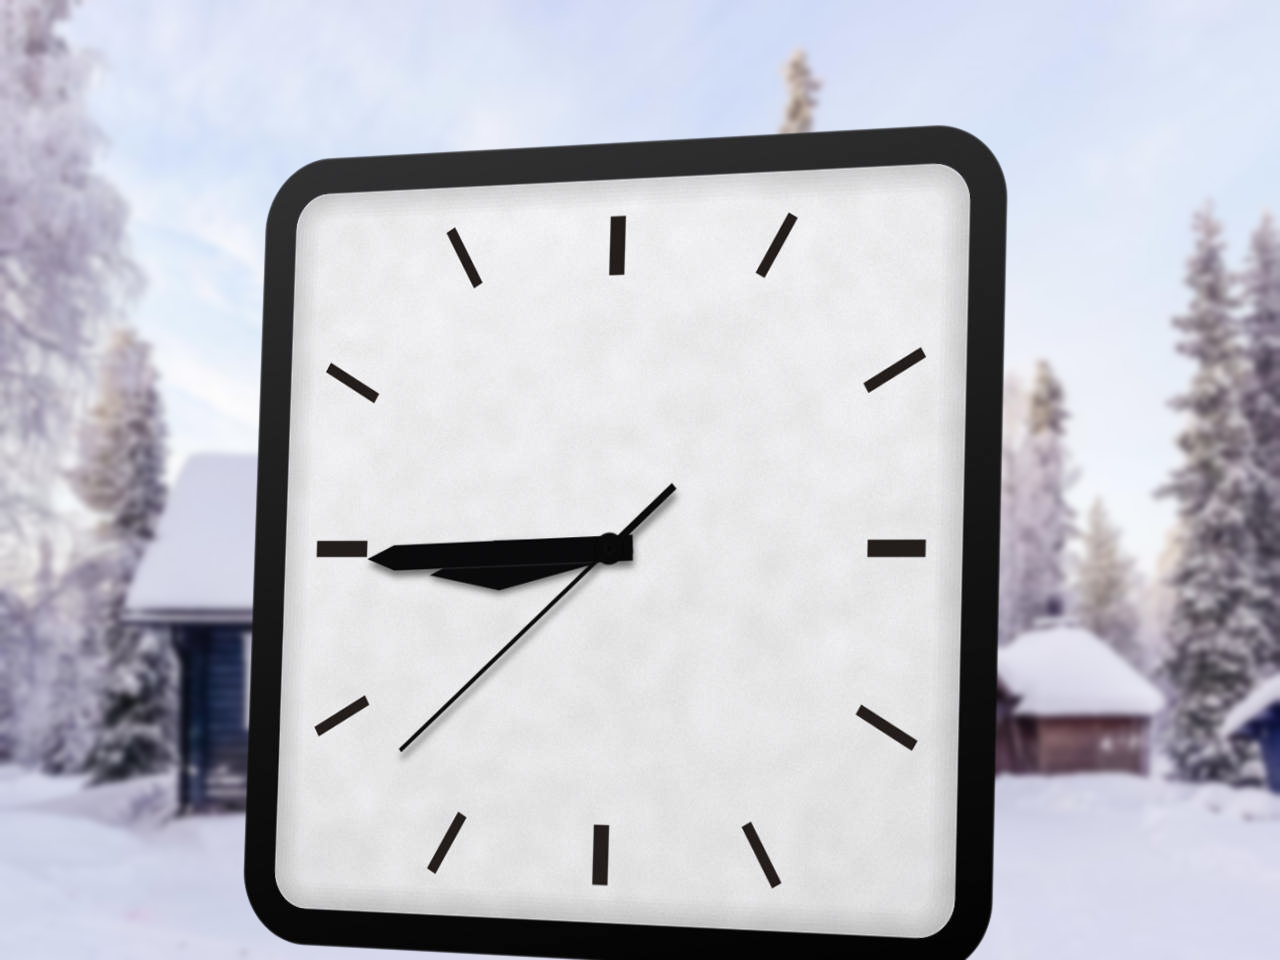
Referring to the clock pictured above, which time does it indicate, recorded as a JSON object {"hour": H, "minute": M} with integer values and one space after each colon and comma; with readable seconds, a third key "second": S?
{"hour": 8, "minute": 44, "second": 38}
